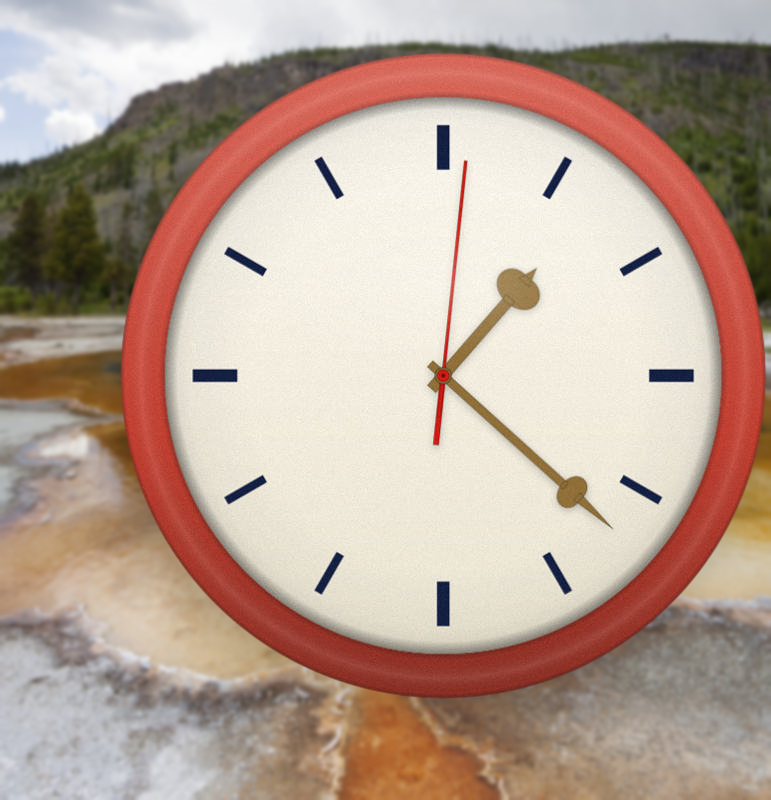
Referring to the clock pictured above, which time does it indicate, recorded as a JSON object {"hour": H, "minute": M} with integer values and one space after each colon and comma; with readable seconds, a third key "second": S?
{"hour": 1, "minute": 22, "second": 1}
